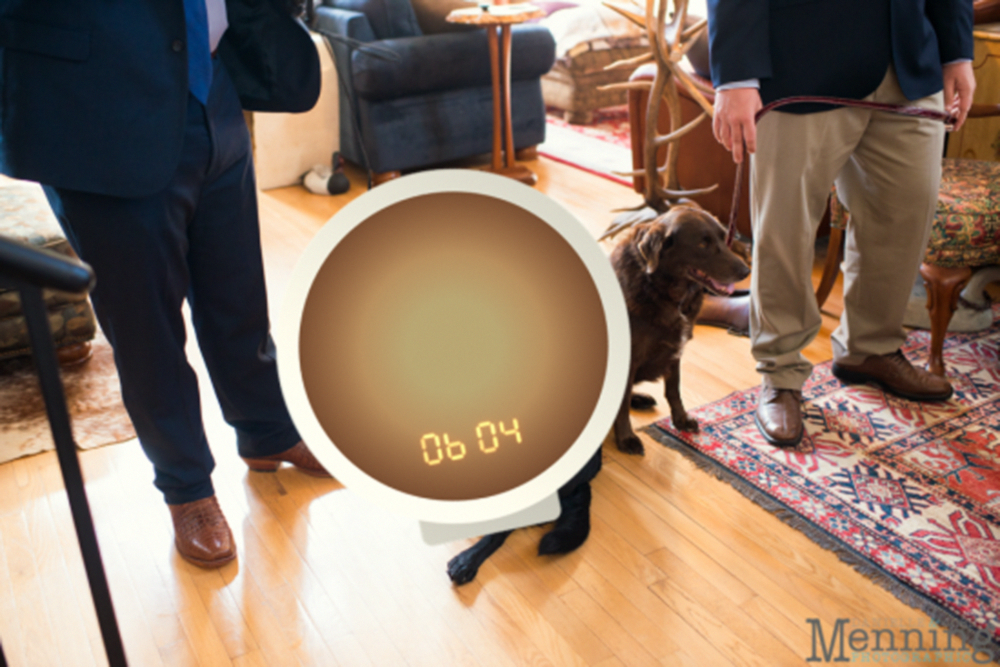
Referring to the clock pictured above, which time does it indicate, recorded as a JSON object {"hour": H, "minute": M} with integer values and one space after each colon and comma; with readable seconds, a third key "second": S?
{"hour": 6, "minute": 4}
